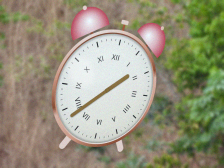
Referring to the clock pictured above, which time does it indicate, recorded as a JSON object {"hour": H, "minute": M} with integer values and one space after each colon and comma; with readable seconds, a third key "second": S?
{"hour": 1, "minute": 38}
